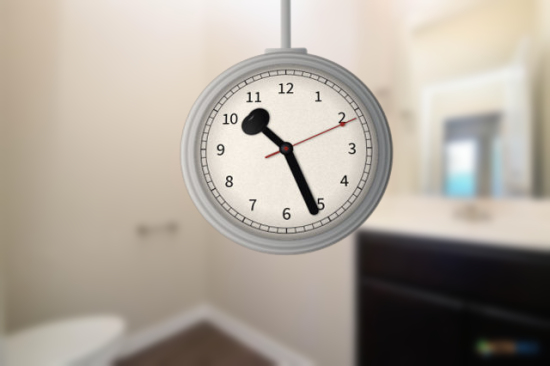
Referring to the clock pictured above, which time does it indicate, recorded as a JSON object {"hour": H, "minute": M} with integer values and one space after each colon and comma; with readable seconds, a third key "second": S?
{"hour": 10, "minute": 26, "second": 11}
